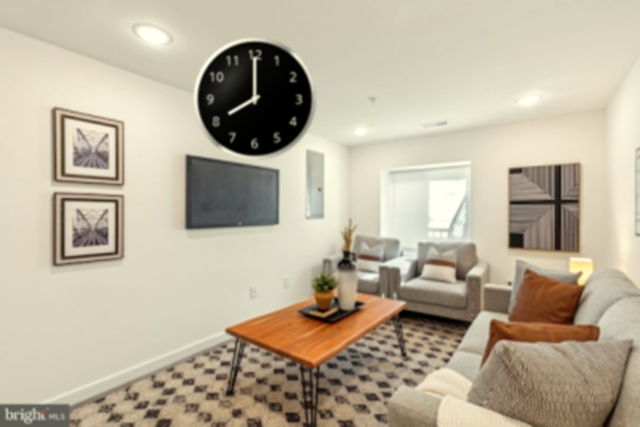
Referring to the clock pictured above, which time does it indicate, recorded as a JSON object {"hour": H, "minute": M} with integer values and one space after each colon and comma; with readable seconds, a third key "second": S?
{"hour": 8, "minute": 0}
